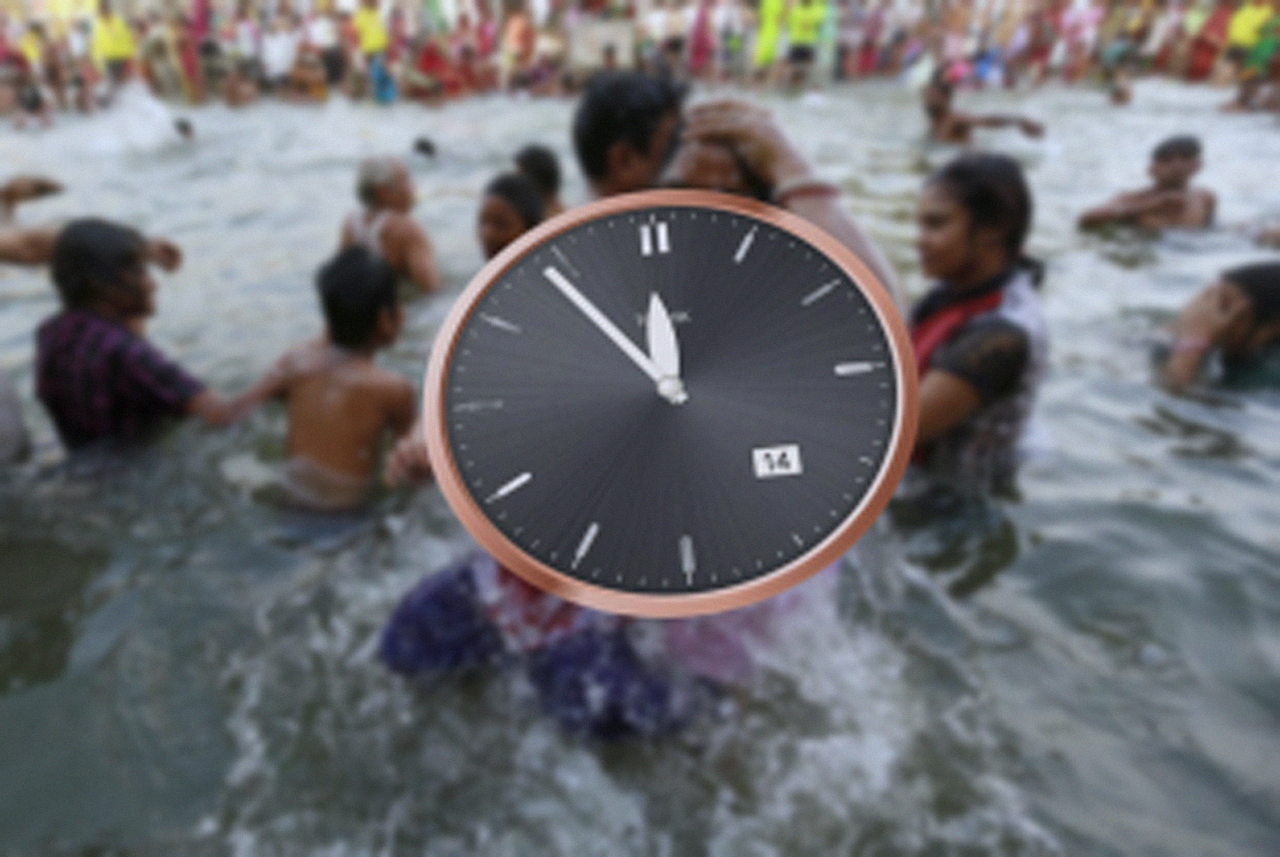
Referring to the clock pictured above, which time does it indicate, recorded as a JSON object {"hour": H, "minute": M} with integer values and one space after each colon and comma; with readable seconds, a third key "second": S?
{"hour": 11, "minute": 54}
